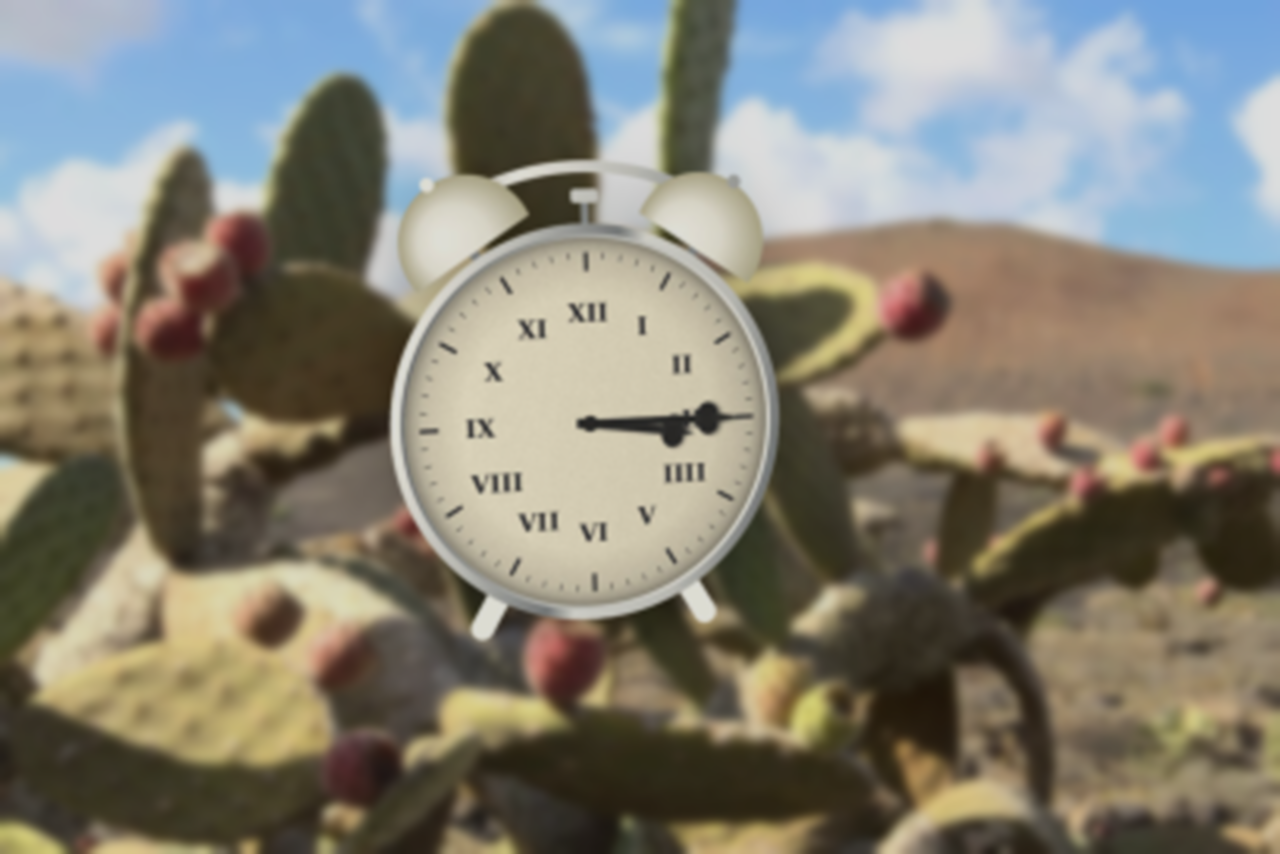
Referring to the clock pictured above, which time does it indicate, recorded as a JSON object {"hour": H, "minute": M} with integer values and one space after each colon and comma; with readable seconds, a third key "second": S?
{"hour": 3, "minute": 15}
